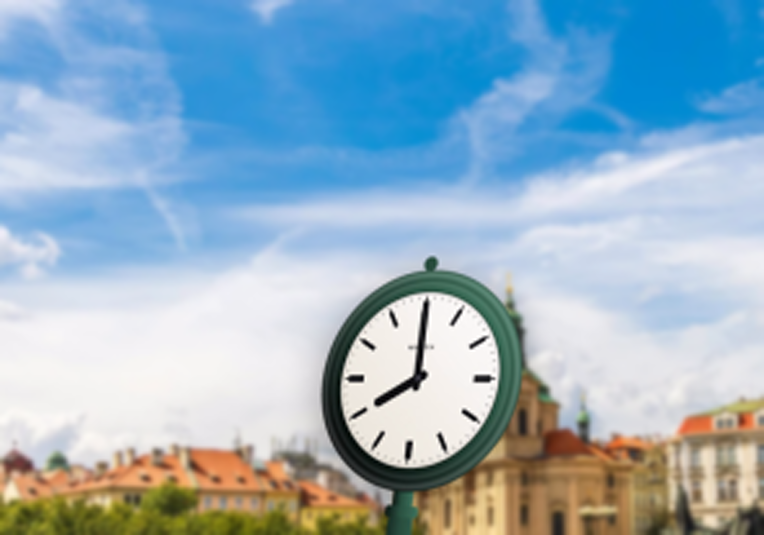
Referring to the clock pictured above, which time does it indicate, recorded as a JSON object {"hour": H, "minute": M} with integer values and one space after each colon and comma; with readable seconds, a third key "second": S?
{"hour": 8, "minute": 0}
